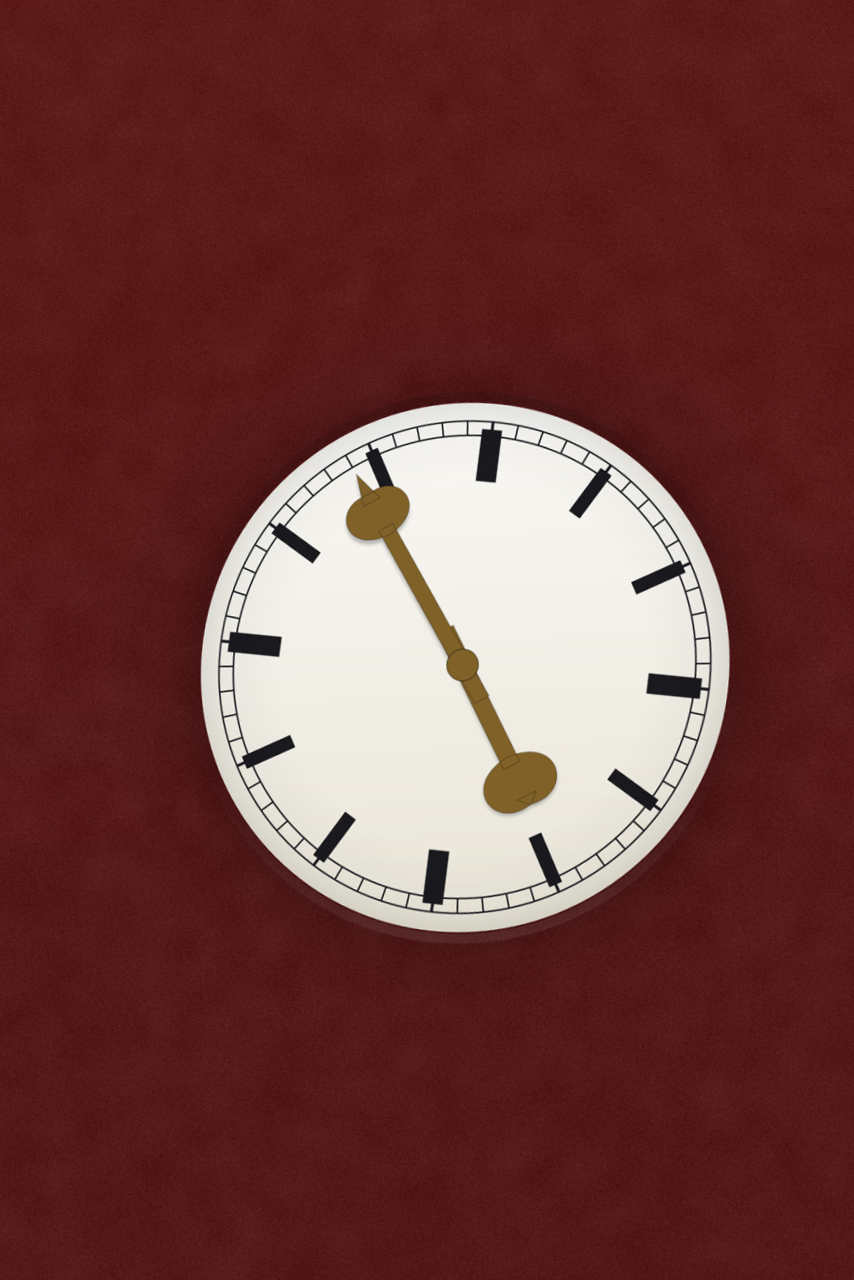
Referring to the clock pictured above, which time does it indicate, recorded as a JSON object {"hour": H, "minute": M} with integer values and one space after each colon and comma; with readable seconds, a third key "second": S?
{"hour": 4, "minute": 54}
